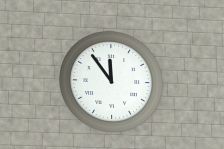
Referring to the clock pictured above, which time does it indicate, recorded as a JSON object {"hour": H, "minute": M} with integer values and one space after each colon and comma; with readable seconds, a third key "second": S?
{"hour": 11, "minute": 54}
